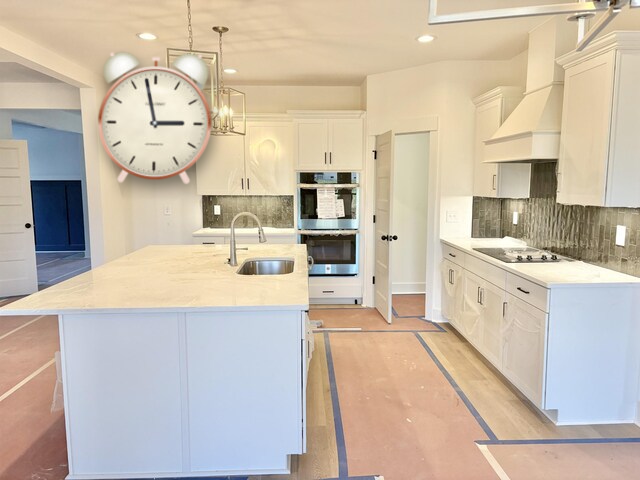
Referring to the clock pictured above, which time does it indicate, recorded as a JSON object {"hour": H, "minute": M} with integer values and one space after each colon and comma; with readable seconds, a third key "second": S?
{"hour": 2, "minute": 58}
